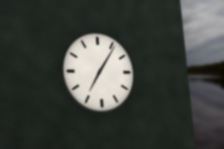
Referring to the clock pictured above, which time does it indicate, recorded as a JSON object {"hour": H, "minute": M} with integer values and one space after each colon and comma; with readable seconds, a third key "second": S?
{"hour": 7, "minute": 6}
